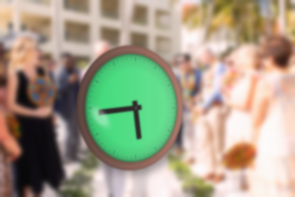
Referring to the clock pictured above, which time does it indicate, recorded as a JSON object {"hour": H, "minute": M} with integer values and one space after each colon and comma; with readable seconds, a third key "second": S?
{"hour": 5, "minute": 44}
